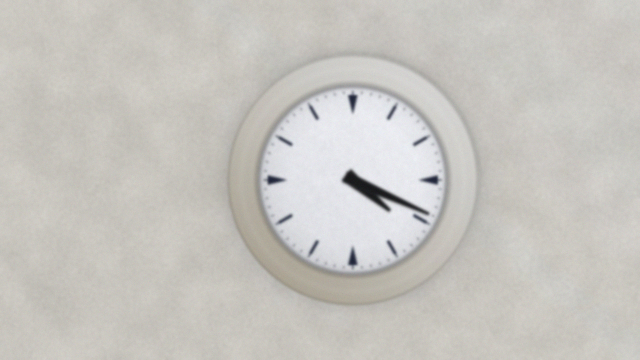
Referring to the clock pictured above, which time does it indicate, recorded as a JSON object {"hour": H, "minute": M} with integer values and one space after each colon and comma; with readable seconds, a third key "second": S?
{"hour": 4, "minute": 19}
